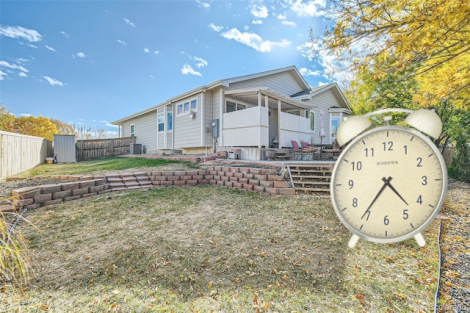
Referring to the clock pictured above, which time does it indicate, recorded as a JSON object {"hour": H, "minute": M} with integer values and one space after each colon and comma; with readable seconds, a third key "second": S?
{"hour": 4, "minute": 36}
